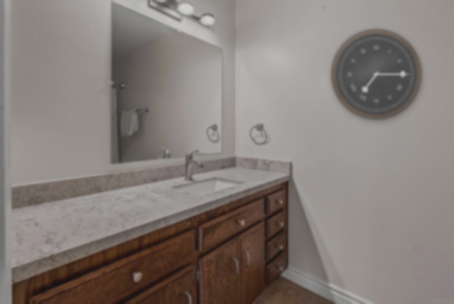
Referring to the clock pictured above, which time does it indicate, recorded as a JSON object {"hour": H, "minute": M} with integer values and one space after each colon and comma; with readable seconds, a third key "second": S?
{"hour": 7, "minute": 15}
